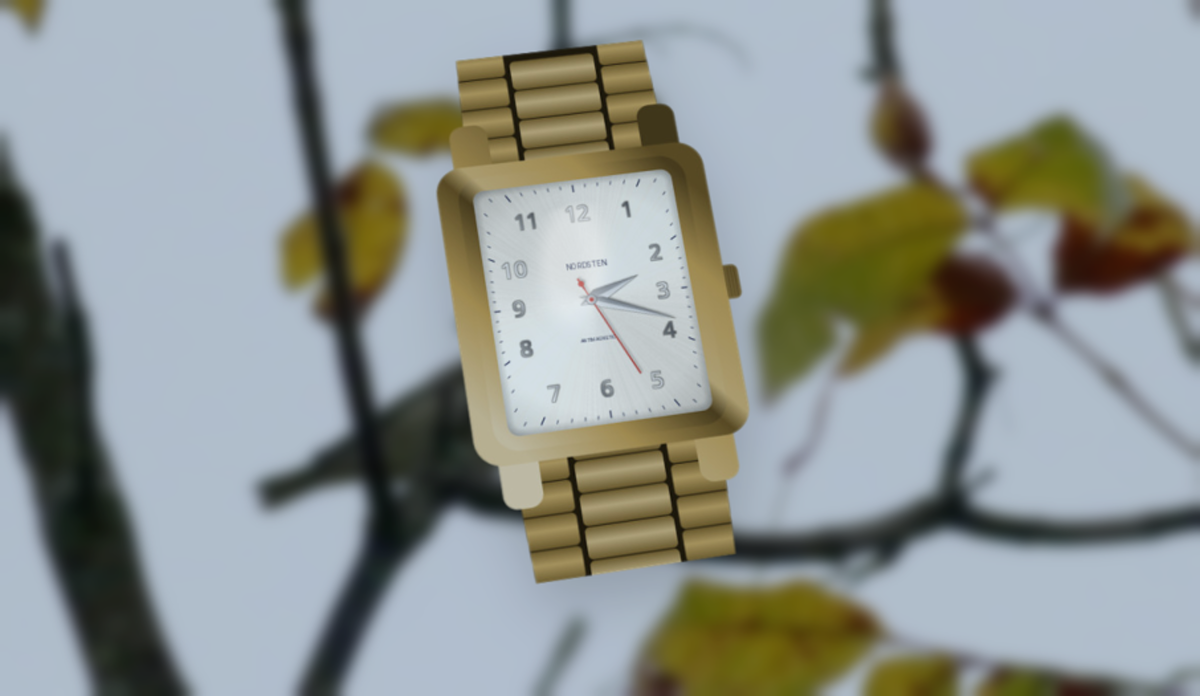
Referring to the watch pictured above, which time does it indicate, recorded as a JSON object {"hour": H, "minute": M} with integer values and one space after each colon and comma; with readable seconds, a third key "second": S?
{"hour": 2, "minute": 18, "second": 26}
